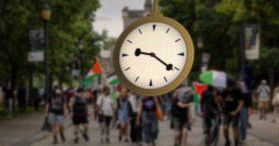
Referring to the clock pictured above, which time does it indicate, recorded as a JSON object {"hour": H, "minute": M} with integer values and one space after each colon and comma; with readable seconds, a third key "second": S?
{"hour": 9, "minute": 21}
